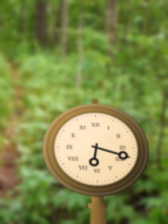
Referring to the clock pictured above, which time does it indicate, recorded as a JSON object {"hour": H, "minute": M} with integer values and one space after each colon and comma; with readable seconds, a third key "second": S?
{"hour": 6, "minute": 18}
